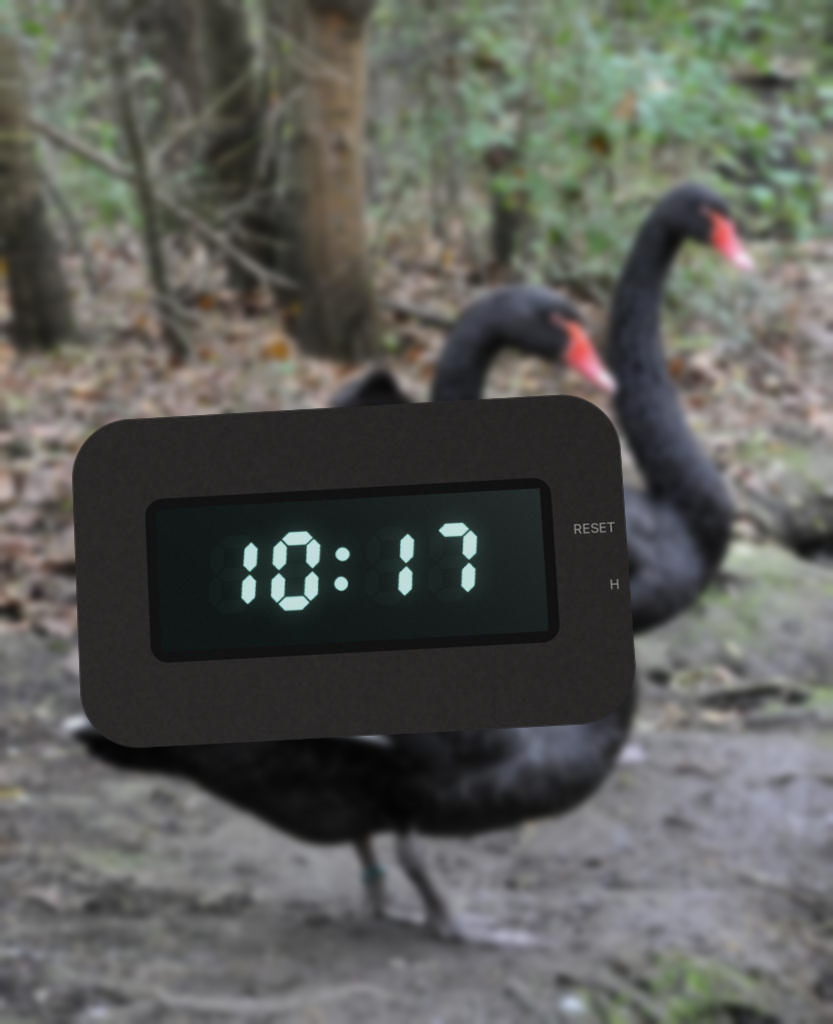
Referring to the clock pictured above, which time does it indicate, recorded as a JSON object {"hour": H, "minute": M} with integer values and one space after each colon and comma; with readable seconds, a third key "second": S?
{"hour": 10, "minute": 17}
